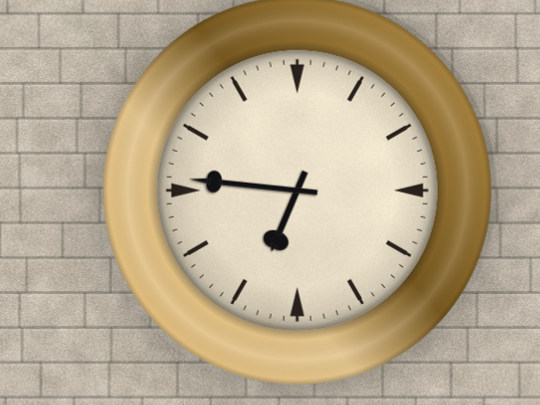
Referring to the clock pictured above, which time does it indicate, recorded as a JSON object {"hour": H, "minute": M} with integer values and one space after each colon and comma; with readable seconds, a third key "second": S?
{"hour": 6, "minute": 46}
